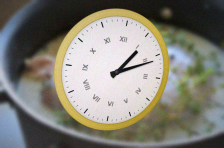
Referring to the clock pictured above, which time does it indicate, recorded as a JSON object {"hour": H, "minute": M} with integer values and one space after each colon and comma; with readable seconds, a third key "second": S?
{"hour": 1, "minute": 11}
